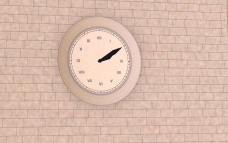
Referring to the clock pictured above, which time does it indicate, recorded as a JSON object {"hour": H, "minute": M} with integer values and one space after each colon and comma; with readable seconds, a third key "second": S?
{"hour": 2, "minute": 10}
